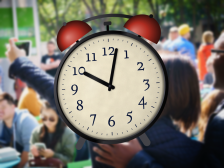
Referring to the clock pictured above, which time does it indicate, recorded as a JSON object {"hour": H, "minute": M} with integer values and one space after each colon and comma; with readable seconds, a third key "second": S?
{"hour": 10, "minute": 2}
